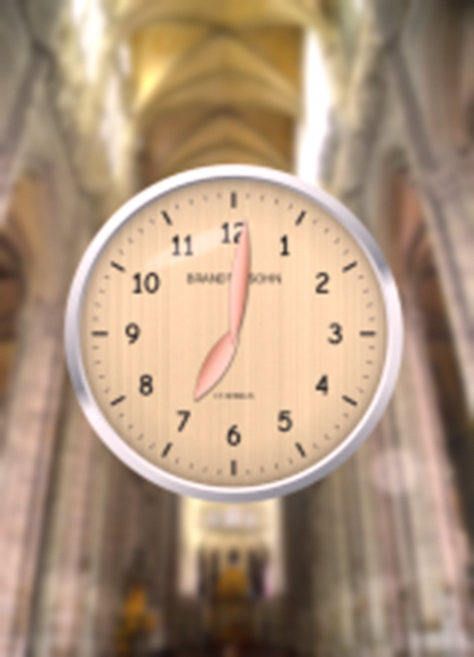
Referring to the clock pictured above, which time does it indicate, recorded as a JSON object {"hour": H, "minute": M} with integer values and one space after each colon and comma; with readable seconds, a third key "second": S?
{"hour": 7, "minute": 1}
